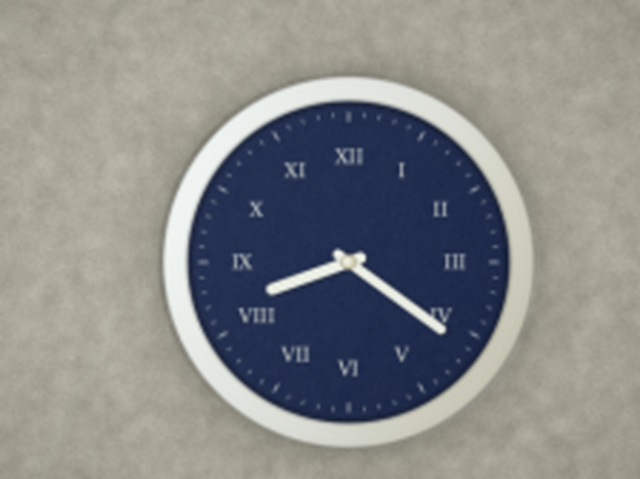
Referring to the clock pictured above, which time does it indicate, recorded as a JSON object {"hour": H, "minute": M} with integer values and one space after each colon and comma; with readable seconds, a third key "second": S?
{"hour": 8, "minute": 21}
